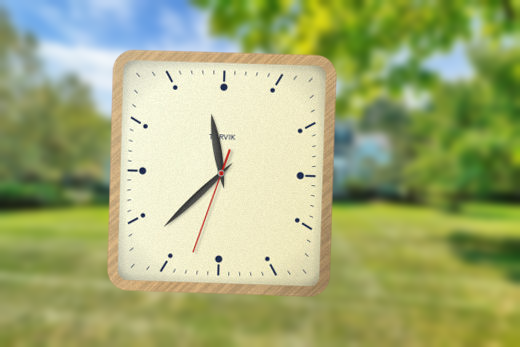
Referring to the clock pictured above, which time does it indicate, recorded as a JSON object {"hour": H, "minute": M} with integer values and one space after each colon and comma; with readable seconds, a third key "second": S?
{"hour": 11, "minute": 37, "second": 33}
